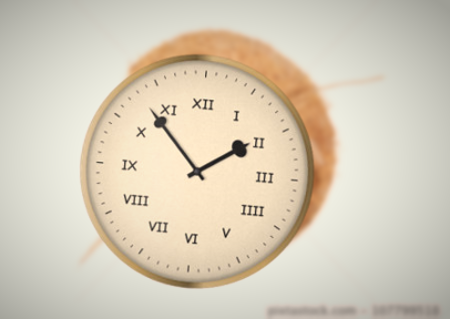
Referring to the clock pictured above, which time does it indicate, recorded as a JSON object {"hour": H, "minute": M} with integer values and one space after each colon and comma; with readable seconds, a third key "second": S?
{"hour": 1, "minute": 53}
